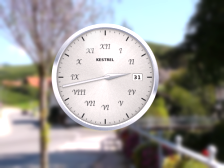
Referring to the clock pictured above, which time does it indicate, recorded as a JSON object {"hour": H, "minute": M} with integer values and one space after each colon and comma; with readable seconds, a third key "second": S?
{"hour": 2, "minute": 43}
